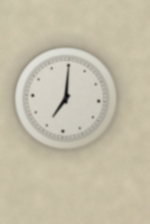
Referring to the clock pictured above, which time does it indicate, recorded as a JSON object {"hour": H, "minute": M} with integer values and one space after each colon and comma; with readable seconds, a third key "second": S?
{"hour": 7, "minute": 0}
